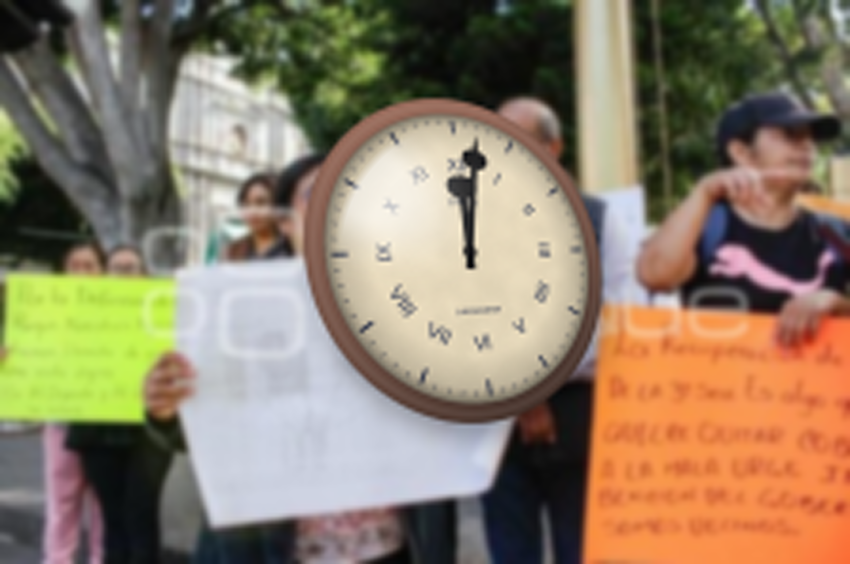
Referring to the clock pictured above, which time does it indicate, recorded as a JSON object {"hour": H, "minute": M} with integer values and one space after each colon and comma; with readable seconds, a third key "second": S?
{"hour": 12, "minute": 2}
